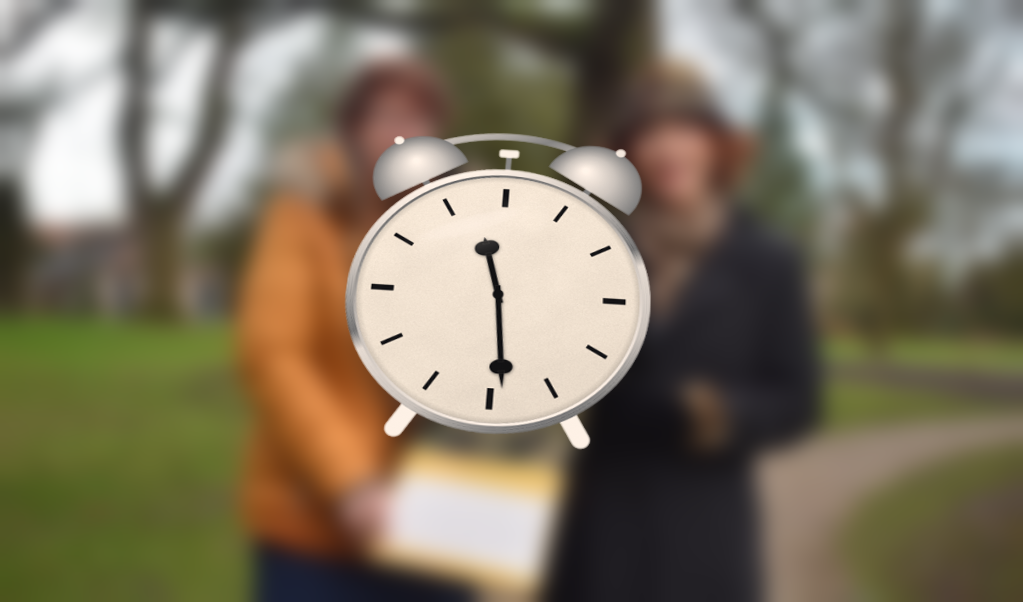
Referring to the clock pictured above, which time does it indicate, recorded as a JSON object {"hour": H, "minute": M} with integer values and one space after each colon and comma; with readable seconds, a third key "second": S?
{"hour": 11, "minute": 29}
